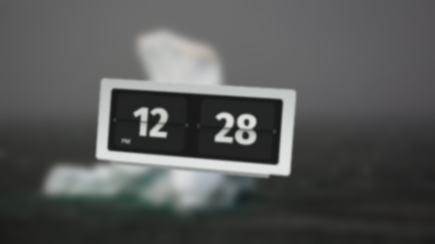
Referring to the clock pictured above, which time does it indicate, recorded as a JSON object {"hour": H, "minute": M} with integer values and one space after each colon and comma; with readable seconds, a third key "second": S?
{"hour": 12, "minute": 28}
